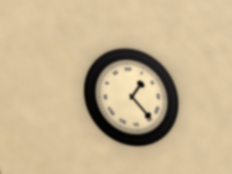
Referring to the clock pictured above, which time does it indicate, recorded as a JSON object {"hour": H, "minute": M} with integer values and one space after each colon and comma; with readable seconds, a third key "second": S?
{"hour": 1, "minute": 24}
